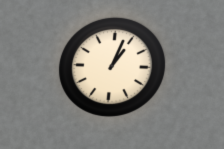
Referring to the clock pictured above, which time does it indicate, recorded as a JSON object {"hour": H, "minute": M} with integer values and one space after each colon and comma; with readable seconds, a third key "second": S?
{"hour": 1, "minute": 3}
